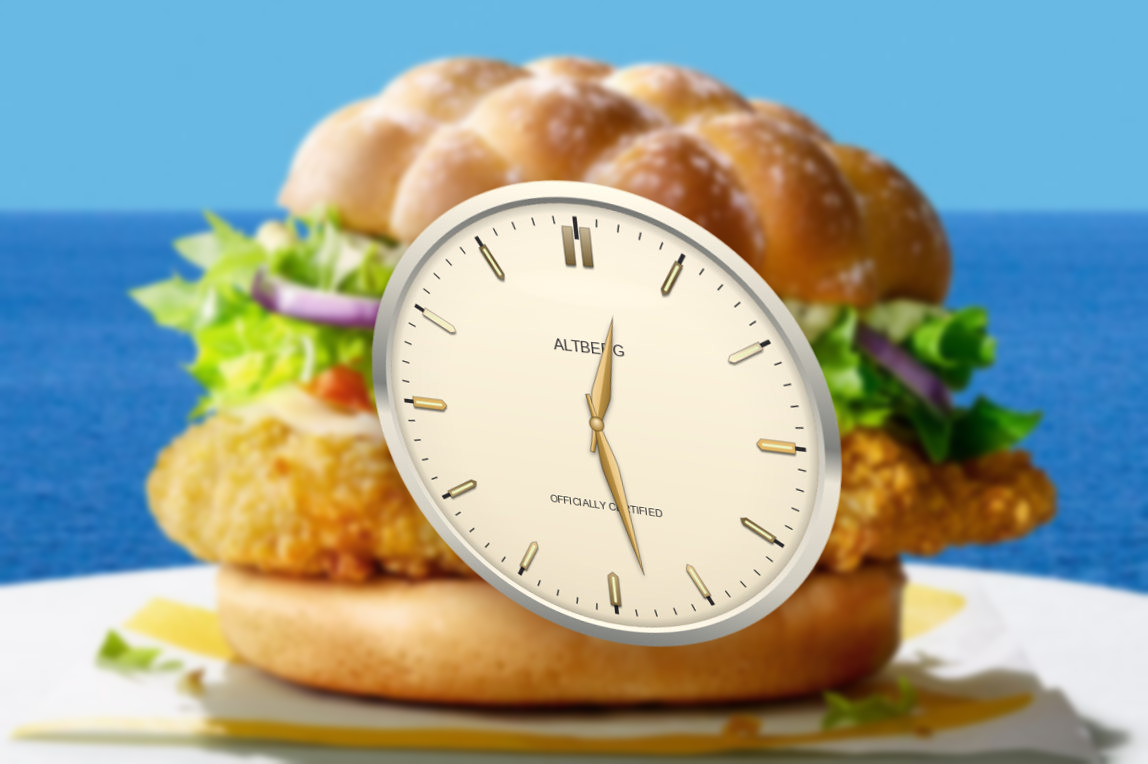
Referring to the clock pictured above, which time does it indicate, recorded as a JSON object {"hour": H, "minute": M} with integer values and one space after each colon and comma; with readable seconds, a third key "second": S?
{"hour": 12, "minute": 28}
